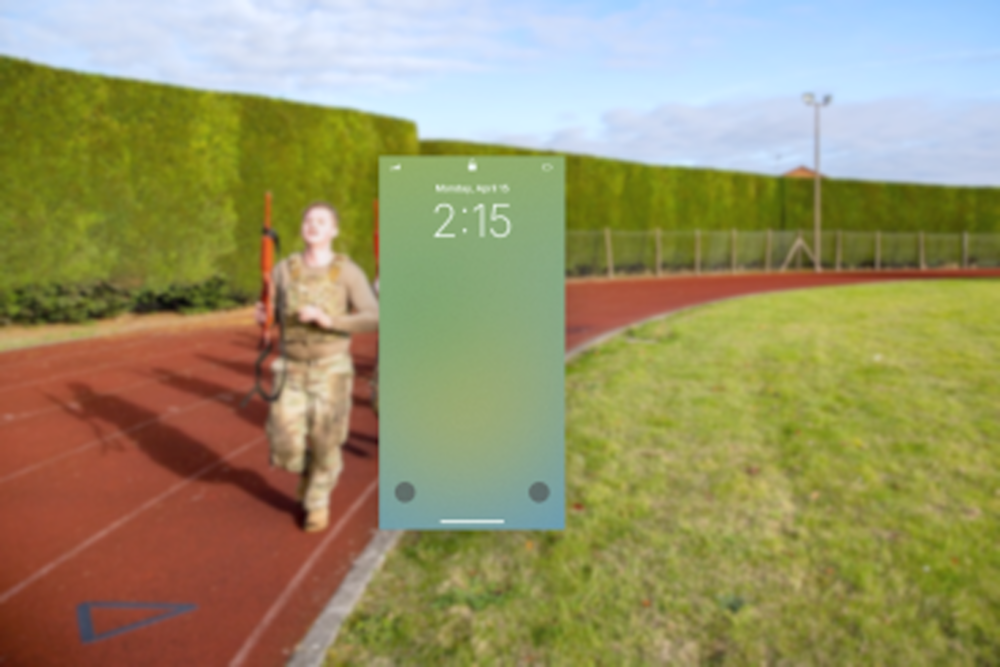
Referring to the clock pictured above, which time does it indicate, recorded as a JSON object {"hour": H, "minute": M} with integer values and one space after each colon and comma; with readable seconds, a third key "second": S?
{"hour": 2, "minute": 15}
